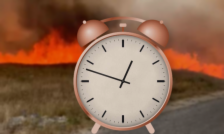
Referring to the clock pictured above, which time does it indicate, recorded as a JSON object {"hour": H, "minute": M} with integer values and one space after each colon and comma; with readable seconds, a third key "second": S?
{"hour": 12, "minute": 48}
